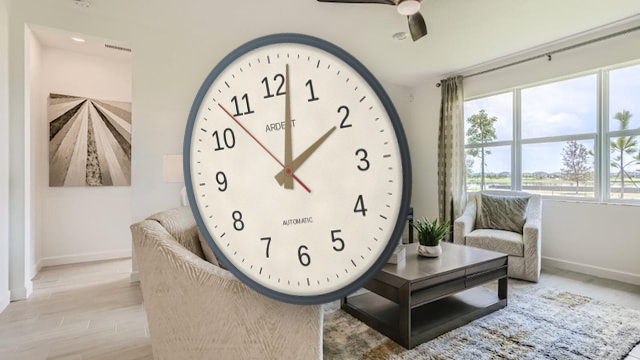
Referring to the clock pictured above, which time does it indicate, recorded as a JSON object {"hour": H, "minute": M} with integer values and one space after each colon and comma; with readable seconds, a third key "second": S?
{"hour": 2, "minute": 1, "second": 53}
